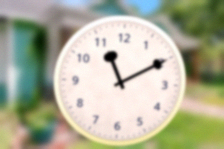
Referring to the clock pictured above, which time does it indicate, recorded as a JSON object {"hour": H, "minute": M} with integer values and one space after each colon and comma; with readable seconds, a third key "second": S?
{"hour": 11, "minute": 10}
